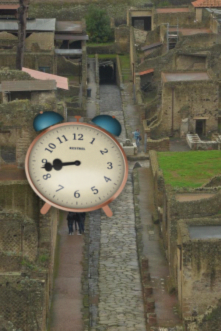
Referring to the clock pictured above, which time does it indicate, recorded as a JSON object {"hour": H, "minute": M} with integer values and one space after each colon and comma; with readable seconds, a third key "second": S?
{"hour": 8, "minute": 43}
